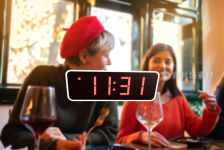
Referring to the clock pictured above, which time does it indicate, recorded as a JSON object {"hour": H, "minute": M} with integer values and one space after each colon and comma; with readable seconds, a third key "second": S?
{"hour": 11, "minute": 31}
